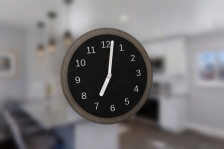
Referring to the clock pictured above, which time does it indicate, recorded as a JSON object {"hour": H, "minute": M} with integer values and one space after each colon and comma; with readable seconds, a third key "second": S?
{"hour": 7, "minute": 2}
